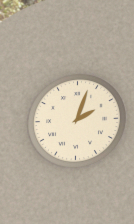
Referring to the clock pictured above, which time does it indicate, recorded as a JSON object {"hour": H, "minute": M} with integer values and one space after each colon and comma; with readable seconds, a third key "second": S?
{"hour": 2, "minute": 3}
